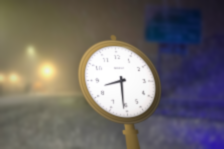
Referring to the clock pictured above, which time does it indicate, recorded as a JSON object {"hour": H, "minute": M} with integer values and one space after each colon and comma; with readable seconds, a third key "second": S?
{"hour": 8, "minute": 31}
